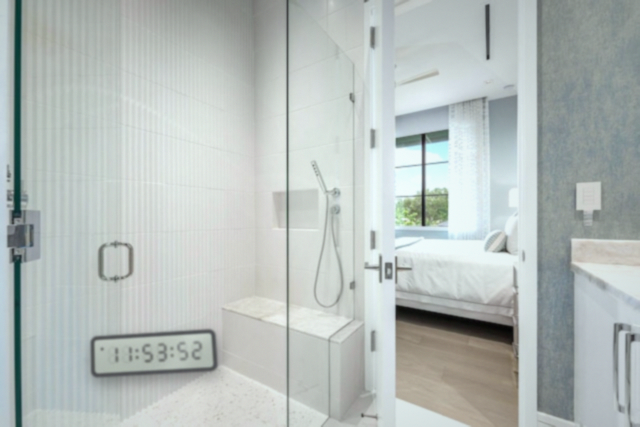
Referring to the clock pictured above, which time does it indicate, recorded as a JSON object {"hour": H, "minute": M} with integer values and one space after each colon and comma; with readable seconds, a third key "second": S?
{"hour": 11, "minute": 53, "second": 52}
